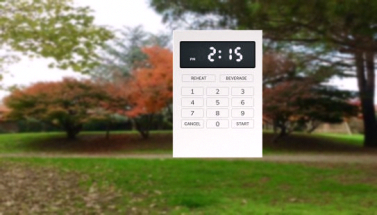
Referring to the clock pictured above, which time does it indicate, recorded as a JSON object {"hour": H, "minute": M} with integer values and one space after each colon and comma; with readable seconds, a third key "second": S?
{"hour": 2, "minute": 15}
